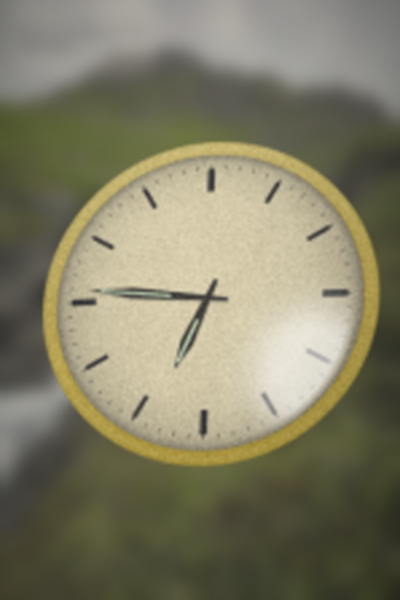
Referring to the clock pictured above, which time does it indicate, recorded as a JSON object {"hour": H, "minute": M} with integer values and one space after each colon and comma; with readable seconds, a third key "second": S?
{"hour": 6, "minute": 46}
